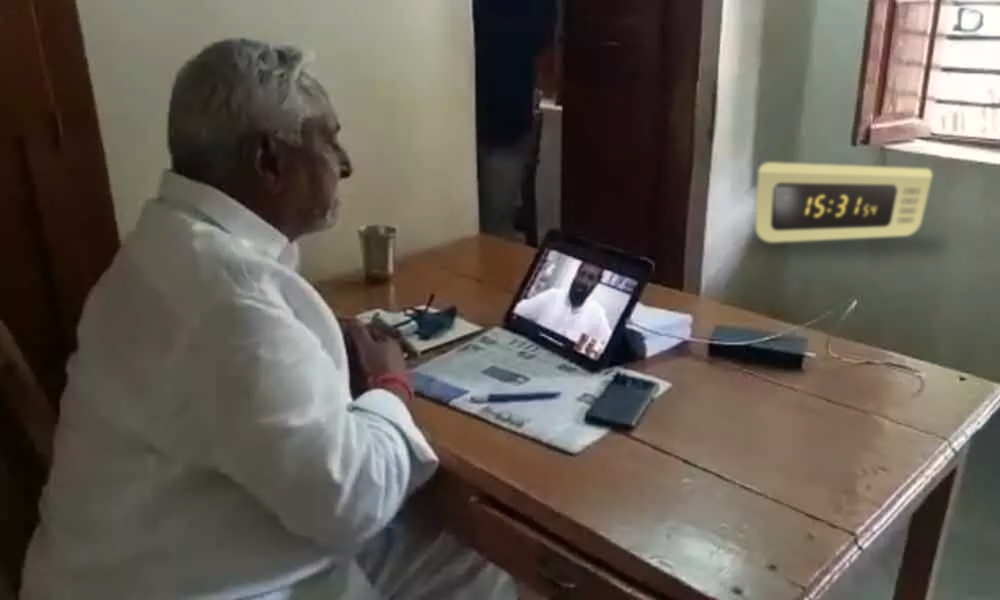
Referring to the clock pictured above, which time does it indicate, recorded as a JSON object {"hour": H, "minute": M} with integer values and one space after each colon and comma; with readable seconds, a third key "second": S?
{"hour": 15, "minute": 31}
